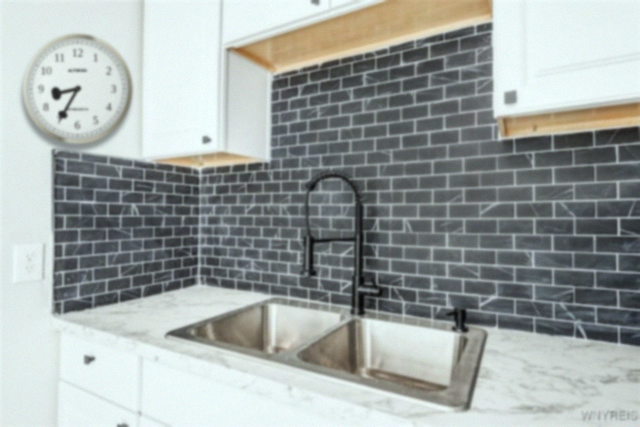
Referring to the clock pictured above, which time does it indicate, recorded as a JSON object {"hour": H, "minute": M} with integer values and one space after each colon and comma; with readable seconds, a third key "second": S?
{"hour": 8, "minute": 35}
